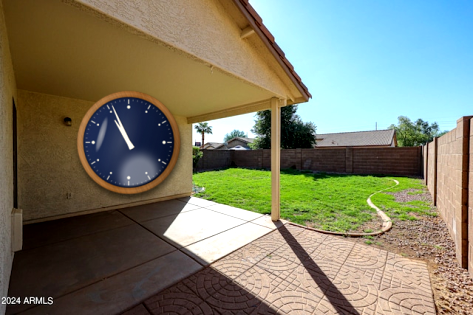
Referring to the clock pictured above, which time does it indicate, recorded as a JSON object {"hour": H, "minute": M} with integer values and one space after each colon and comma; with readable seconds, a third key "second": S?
{"hour": 10, "minute": 56}
